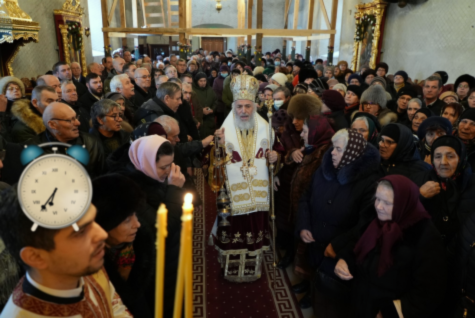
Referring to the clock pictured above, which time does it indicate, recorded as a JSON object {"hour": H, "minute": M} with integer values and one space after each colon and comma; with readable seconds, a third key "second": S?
{"hour": 6, "minute": 36}
